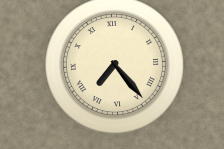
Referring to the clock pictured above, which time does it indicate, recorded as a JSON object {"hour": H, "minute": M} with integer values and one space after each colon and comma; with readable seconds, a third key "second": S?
{"hour": 7, "minute": 24}
